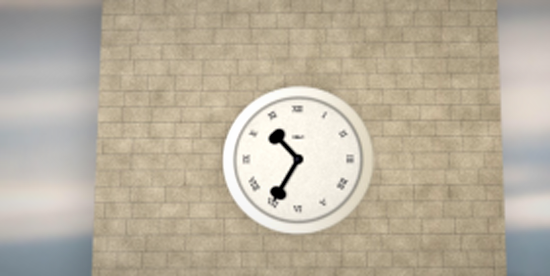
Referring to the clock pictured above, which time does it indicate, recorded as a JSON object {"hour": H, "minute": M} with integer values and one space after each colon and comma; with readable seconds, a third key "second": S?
{"hour": 10, "minute": 35}
